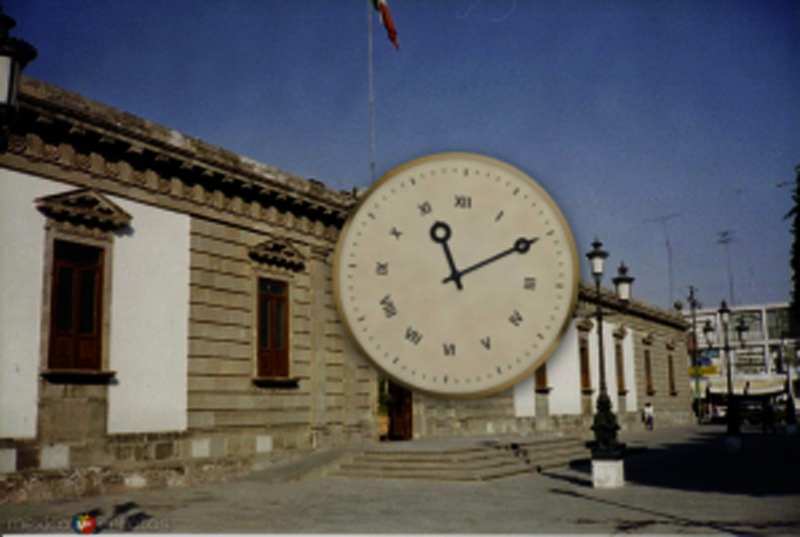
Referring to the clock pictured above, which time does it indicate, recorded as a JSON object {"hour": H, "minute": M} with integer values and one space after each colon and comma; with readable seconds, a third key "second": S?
{"hour": 11, "minute": 10}
